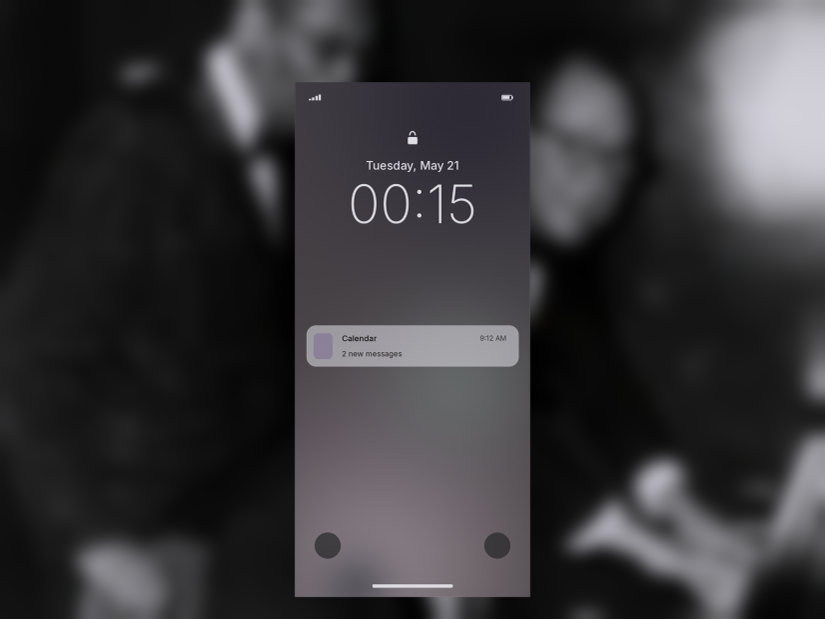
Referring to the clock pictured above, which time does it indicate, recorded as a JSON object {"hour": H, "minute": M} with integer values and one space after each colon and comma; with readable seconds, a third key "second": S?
{"hour": 0, "minute": 15}
